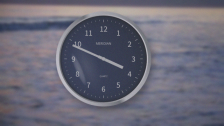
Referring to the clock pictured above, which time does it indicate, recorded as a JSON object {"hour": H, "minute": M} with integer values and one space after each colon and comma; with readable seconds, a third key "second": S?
{"hour": 3, "minute": 49}
